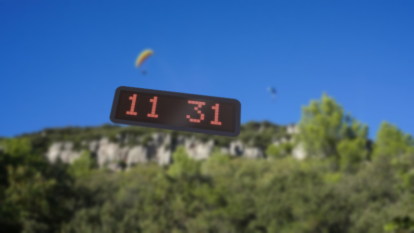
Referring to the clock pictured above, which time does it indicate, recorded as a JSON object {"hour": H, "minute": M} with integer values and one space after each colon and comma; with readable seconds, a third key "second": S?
{"hour": 11, "minute": 31}
